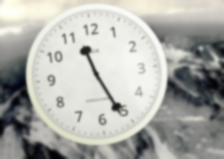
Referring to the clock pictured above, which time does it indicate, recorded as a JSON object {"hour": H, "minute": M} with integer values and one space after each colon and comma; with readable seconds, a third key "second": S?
{"hour": 11, "minute": 26}
